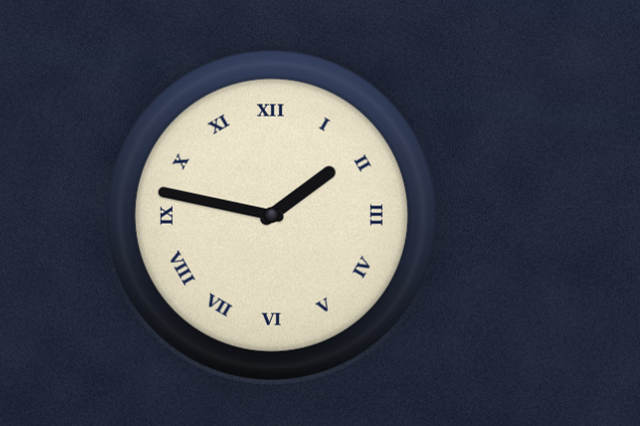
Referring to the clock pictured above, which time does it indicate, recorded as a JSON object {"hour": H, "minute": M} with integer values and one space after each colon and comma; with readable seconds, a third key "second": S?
{"hour": 1, "minute": 47}
